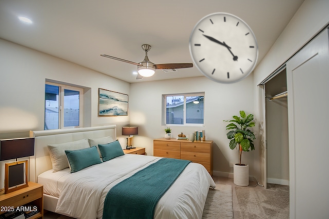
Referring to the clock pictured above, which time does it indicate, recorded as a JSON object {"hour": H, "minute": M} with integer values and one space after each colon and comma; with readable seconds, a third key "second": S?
{"hour": 4, "minute": 49}
